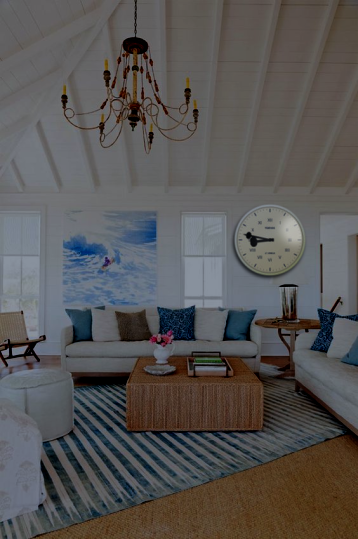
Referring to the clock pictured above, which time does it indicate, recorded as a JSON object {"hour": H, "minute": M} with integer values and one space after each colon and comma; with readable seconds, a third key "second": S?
{"hour": 8, "minute": 47}
